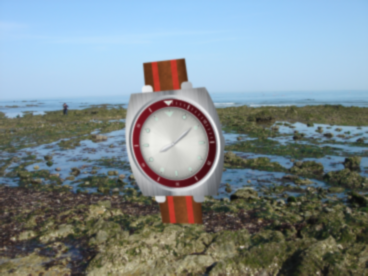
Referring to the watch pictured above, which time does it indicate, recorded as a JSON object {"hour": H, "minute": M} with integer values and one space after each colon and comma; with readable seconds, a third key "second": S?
{"hour": 8, "minute": 9}
